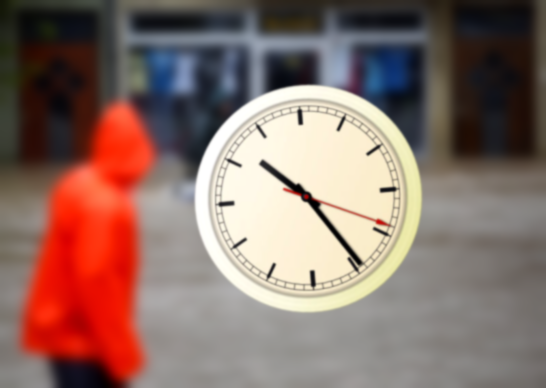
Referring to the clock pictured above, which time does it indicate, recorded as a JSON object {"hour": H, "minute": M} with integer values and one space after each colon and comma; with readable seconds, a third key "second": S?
{"hour": 10, "minute": 24, "second": 19}
